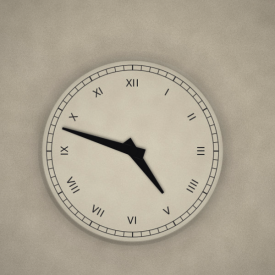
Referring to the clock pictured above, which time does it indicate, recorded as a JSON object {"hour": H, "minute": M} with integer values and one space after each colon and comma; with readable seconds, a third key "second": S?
{"hour": 4, "minute": 48}
